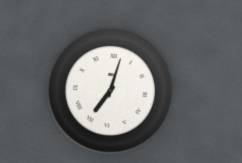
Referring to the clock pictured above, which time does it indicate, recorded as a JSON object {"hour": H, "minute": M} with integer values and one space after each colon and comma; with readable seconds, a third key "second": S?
{"hour": 7, "minute": 2}
